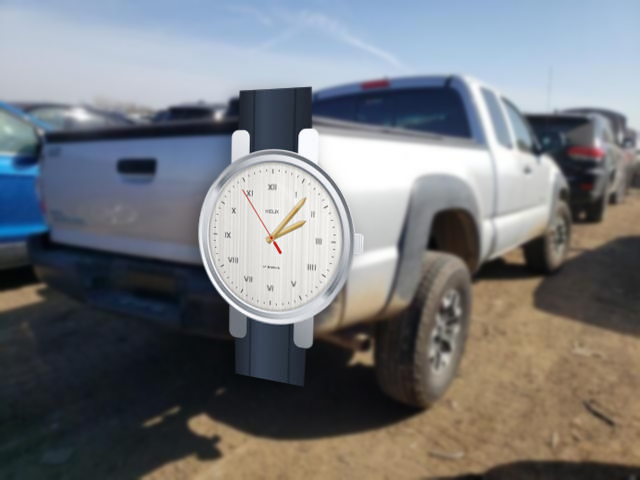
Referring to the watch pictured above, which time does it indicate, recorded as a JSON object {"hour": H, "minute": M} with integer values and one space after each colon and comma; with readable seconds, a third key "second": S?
{"hour": 2, "minute": 6, "second": 54}
